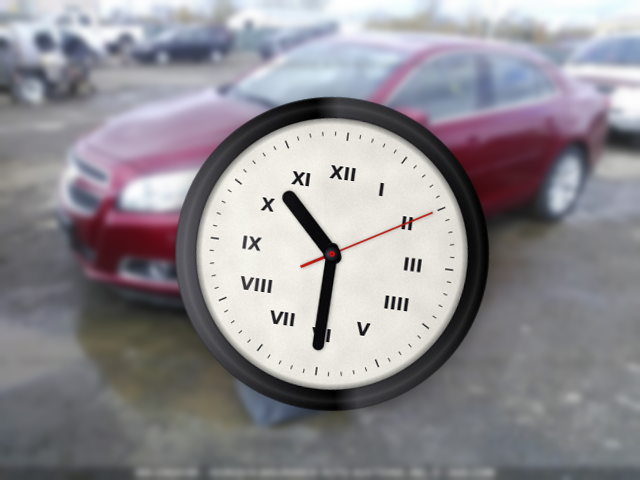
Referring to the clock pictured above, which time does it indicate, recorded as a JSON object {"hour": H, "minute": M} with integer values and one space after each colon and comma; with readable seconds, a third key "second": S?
{"hour": 10, "minute": 30, "second": 10}
